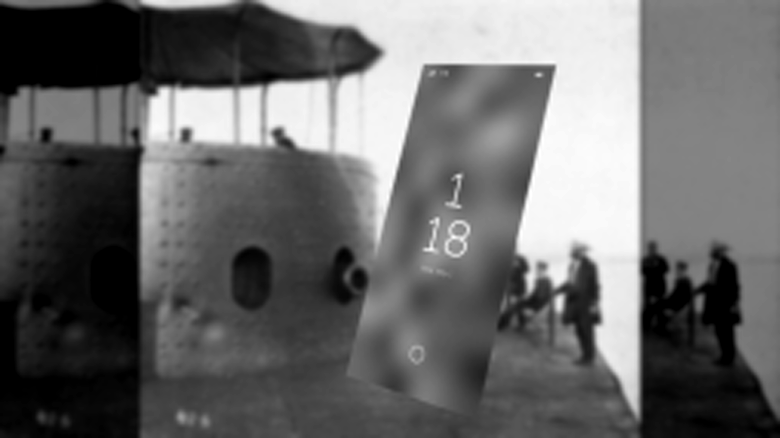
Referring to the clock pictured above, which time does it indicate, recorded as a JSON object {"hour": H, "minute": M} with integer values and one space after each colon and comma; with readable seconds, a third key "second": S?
{"hour": 1, "minute": 18}
